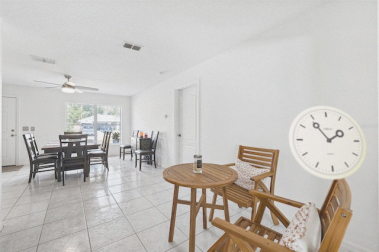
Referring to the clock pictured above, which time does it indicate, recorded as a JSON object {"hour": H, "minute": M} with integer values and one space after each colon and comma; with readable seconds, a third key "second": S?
{"hour": 1, "minute": 54}
